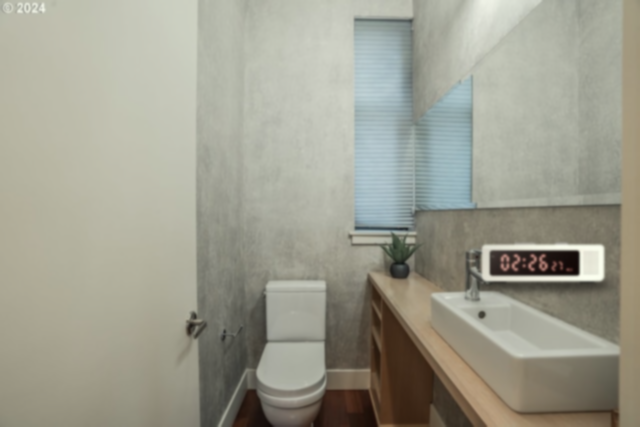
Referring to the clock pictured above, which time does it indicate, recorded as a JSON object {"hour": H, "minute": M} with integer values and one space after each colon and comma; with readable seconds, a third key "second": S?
{"hour": 2, "minute": 26}
